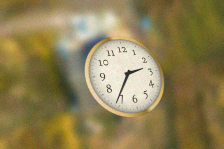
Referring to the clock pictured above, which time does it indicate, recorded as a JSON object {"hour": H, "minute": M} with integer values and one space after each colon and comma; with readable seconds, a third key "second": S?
{"hour": 2, "minute": 36}
